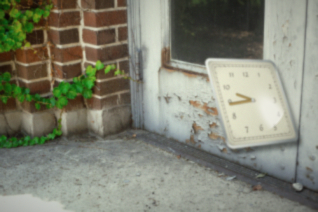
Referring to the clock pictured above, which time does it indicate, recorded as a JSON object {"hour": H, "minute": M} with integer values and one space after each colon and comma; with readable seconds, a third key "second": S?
{"hour": 9, "minute": 44}
